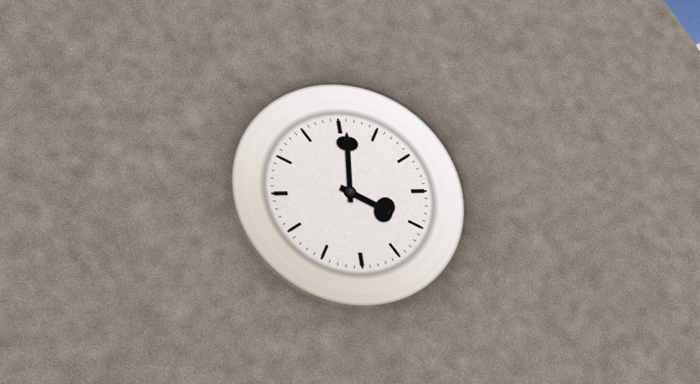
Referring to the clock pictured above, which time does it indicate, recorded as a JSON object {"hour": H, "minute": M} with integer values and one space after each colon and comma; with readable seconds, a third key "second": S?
{"hour": 4, "minute": 1}
